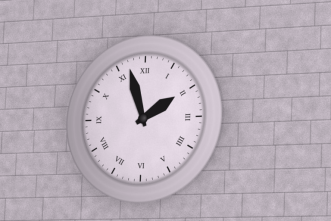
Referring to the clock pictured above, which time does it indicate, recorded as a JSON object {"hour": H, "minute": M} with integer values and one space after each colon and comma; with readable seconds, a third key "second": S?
{"hour": 1, "minute": 57}
